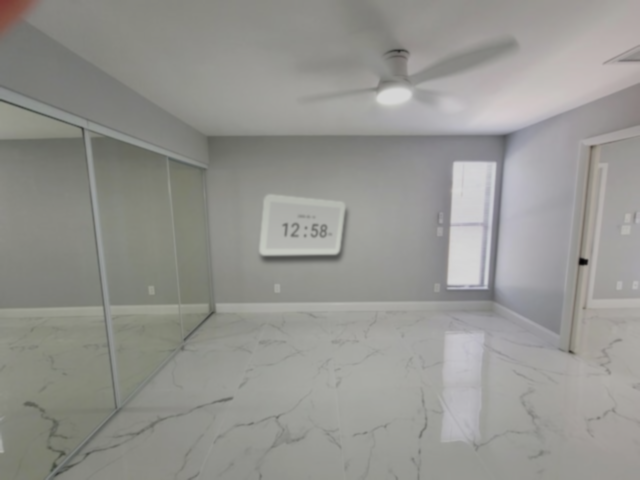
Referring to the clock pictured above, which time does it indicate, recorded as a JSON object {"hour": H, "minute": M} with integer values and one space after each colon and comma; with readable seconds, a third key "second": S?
{"hour": 12, "minute": 58}
